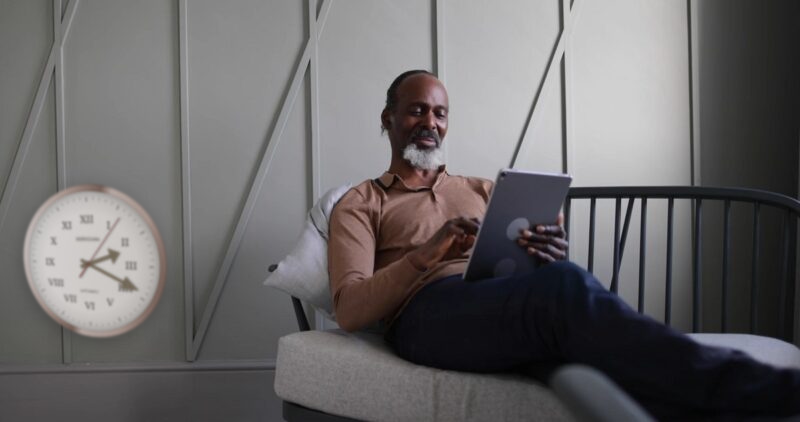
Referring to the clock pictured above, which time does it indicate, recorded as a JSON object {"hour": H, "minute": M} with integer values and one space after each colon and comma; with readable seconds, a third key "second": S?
{"hour": 2, "minute": 19, "second": 6}
